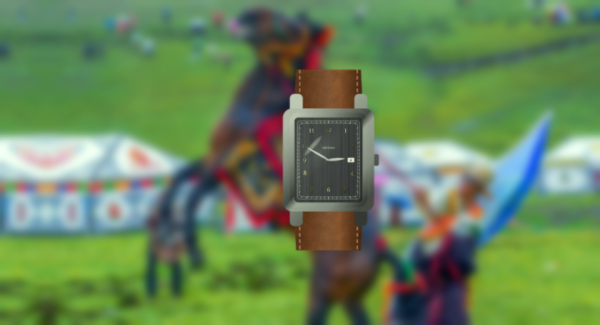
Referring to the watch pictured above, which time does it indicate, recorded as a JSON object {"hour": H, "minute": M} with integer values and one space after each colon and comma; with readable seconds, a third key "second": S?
{"hour": 2, "minute": 50}
